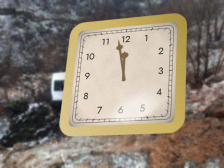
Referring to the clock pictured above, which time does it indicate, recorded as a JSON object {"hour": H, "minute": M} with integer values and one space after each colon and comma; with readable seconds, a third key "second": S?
{"hour": 11, "minute": 58}
